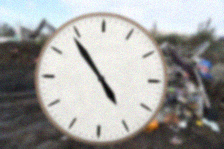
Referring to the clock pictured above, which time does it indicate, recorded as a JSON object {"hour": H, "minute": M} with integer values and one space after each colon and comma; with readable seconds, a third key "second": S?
{"hour": 4, "minute": 54}
